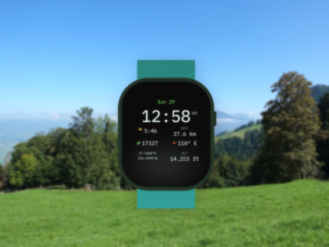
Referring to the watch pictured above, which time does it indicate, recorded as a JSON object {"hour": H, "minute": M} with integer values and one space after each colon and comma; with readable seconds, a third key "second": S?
{"hour": 12, "minute": 58}
